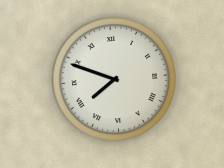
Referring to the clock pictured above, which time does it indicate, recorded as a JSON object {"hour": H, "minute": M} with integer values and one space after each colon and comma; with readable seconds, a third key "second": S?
{"hour": 7, "minute": 49}
